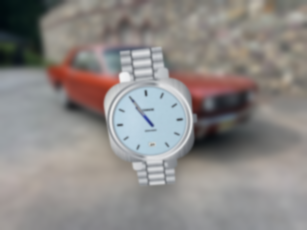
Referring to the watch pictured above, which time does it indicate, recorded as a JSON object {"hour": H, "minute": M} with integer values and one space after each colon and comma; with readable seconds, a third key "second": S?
{"hour": 10, "minute": 55}
